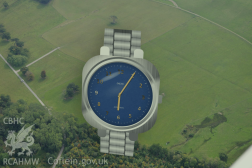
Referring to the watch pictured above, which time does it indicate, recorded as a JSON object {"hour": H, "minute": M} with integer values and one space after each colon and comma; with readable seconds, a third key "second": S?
{"hour": 6, "minute": 5}
